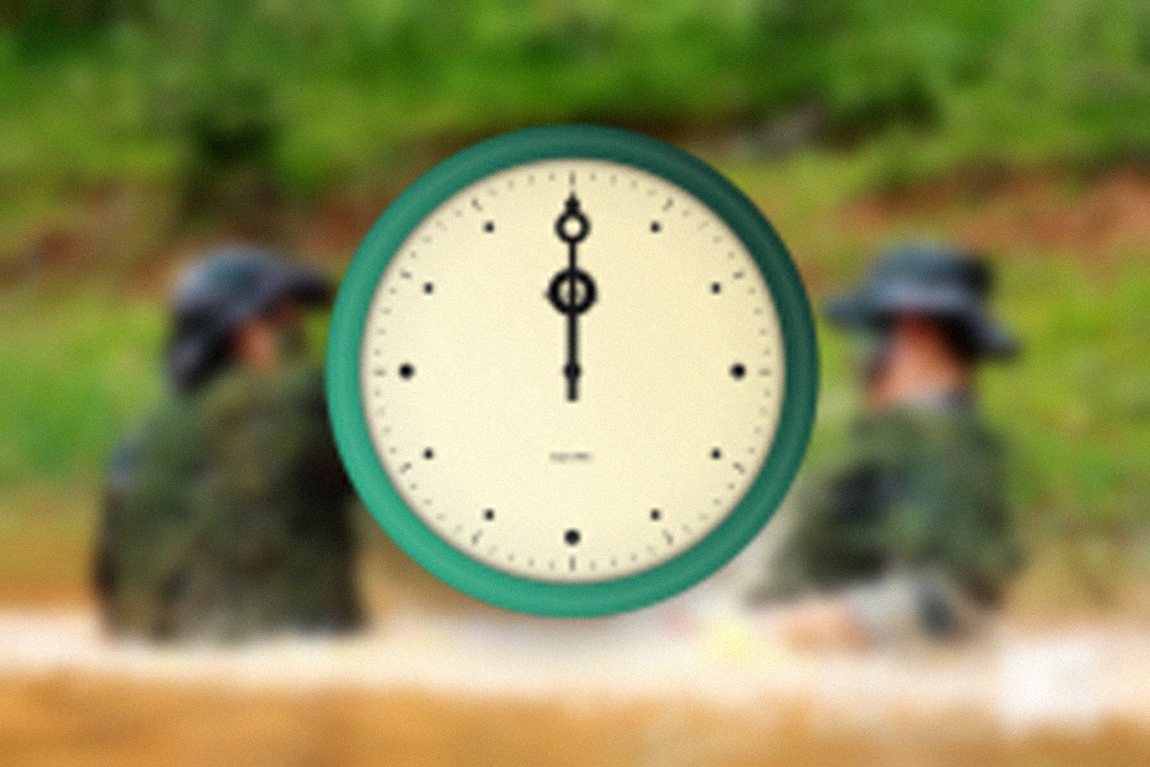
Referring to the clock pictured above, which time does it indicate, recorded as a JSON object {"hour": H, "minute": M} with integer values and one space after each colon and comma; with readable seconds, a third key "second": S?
{"hour": 12, "minute": 0}
